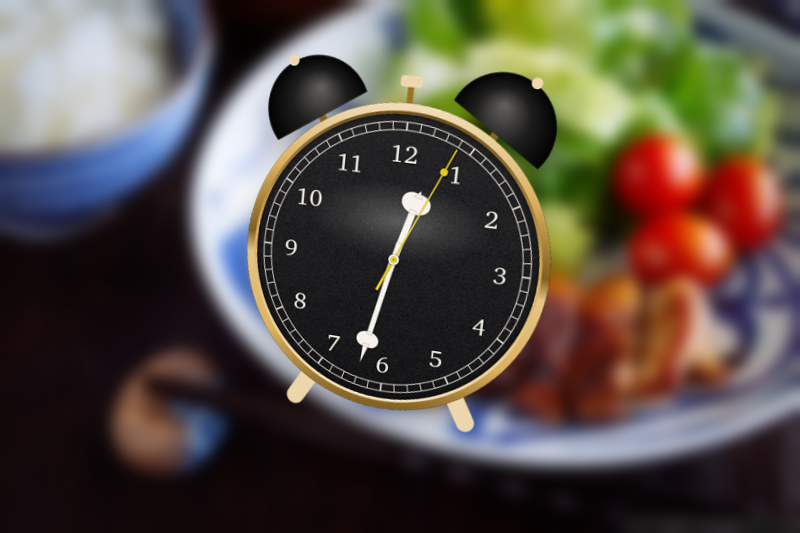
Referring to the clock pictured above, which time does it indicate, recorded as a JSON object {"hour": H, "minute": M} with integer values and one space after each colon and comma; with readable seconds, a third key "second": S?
{"hour": 12, "minute": 32, "second": 4}
